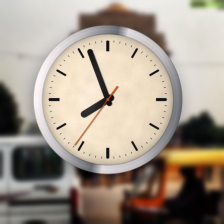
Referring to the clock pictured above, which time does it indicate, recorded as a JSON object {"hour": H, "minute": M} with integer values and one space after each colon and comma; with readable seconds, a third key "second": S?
{"hour": 7, "minute": 56, "second": 36}
